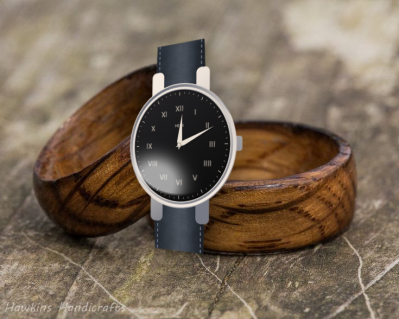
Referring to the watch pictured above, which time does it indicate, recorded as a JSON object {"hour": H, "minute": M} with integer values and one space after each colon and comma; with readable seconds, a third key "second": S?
{"hour": 12, "minute": 11}
